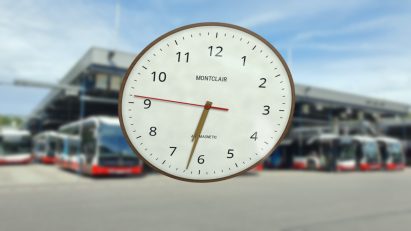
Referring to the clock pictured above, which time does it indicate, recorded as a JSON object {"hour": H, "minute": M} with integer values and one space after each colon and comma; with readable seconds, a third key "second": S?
{"hour": 6, "minute": 31, "second": 46}
